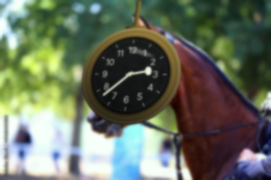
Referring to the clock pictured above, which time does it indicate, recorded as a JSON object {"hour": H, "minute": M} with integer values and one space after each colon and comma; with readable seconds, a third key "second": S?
{"hour": 2, "minute": 38}
